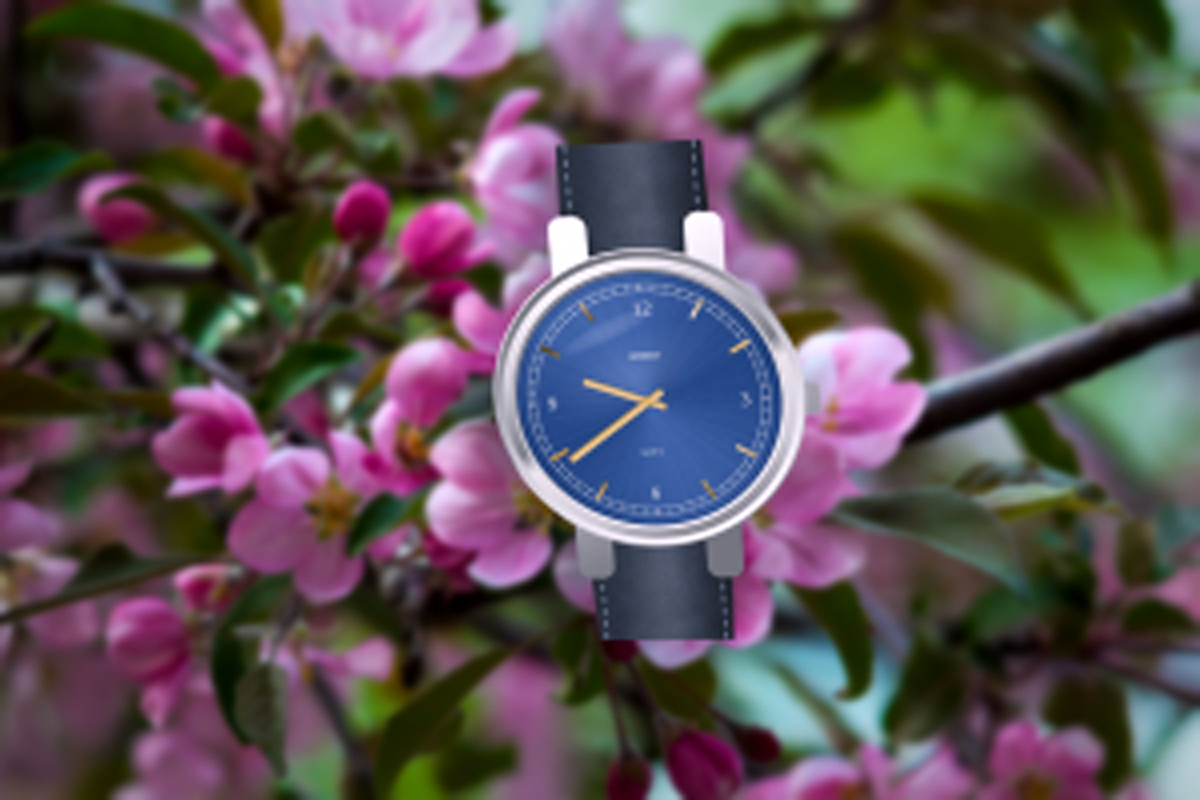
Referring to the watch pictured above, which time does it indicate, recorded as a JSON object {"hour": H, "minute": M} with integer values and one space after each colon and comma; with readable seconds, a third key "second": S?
{"hour": 9, "minute": 39}
